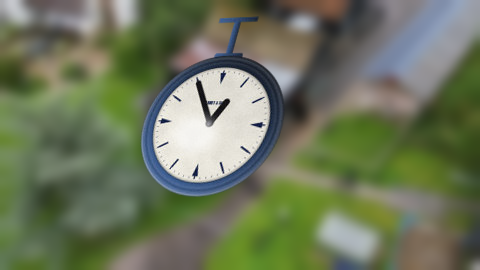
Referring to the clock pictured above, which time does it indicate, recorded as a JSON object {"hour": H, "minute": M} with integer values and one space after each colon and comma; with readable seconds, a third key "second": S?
{"hour": 12, "minute": 55}
